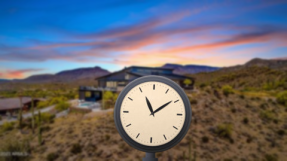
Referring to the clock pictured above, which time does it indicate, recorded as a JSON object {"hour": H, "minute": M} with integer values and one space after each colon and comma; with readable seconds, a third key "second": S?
{"hour": 11, "minute": 9}
